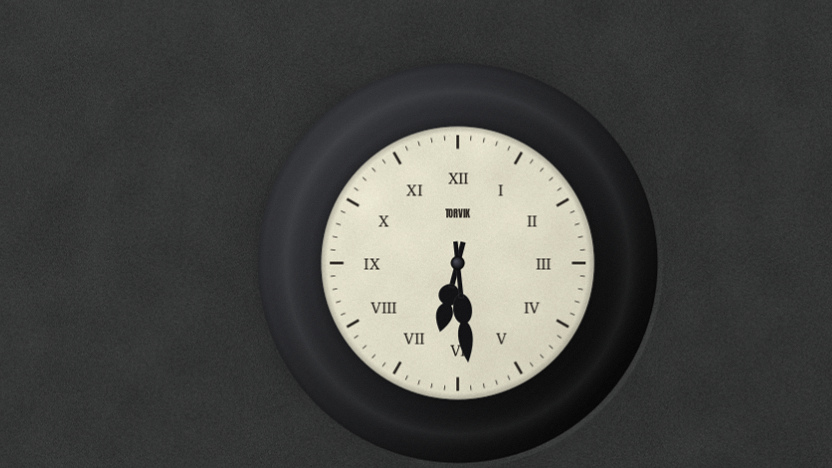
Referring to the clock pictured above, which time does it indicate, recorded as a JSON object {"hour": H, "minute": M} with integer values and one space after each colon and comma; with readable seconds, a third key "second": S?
{"hour": 6, "minute": 29}
